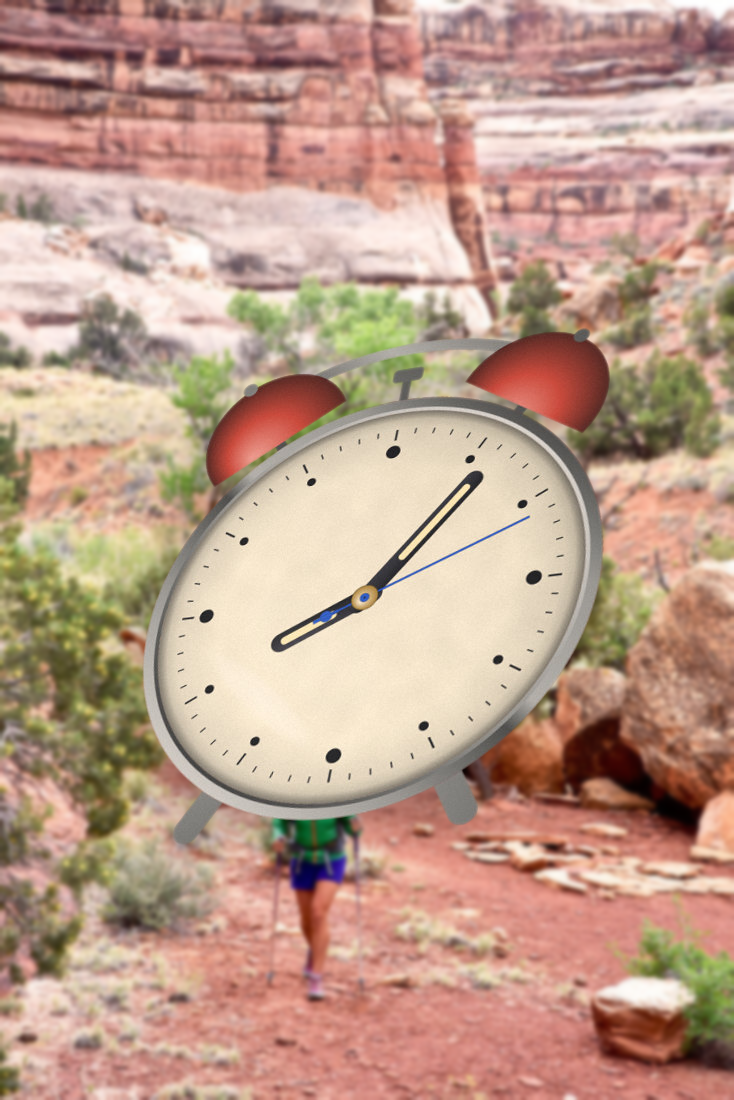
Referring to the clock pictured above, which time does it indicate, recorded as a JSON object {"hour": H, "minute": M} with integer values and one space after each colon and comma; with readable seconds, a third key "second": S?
{"hour": 8, "minute": 6, "second": 11}
